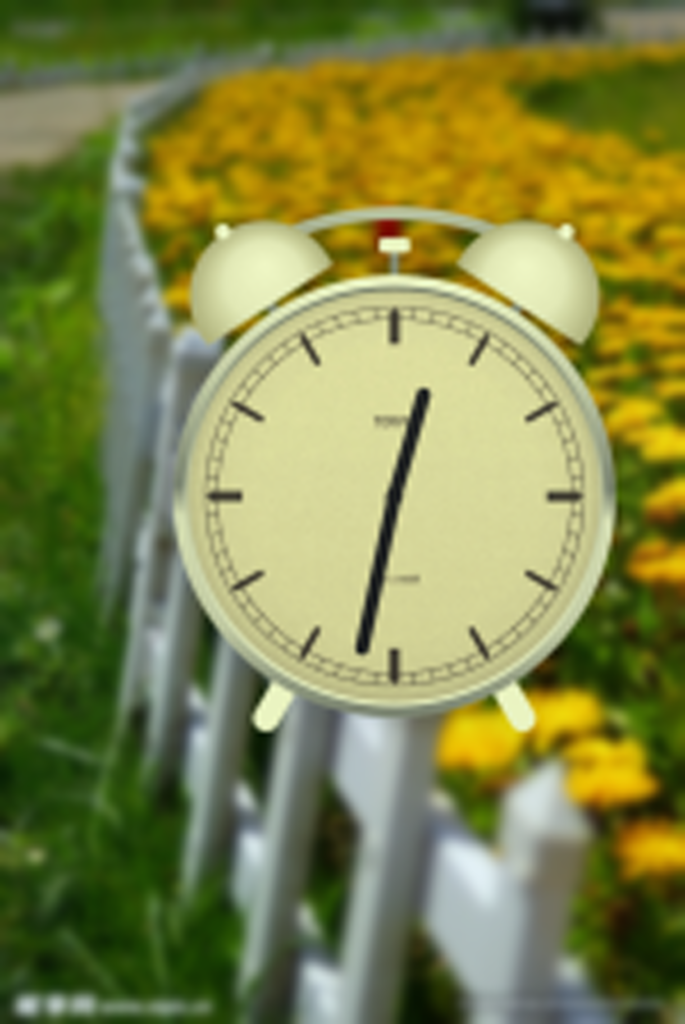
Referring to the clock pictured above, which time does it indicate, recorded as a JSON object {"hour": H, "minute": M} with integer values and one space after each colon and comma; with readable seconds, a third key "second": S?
{"hour": 12, "minute": 32}
